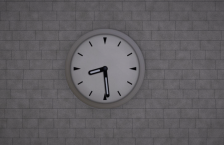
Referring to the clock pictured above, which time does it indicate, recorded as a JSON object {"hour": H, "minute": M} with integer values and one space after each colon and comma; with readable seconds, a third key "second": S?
{"hour": 8, "minute": 29}
